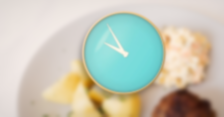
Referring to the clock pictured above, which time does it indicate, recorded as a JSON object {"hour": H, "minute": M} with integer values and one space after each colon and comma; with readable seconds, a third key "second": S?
{"hour": 9, "minute": 55}
